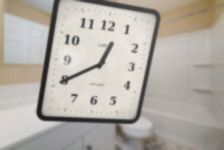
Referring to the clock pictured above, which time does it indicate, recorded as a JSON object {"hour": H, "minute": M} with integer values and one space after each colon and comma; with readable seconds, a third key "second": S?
{"hour": 12, "minute": 40}
